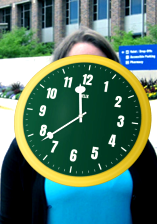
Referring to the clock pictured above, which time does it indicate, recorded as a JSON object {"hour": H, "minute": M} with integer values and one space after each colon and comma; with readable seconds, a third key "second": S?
{"hour": 11, "minute": 38}
